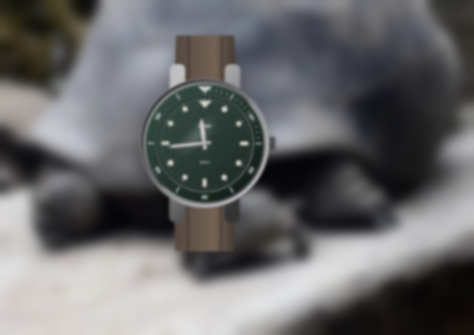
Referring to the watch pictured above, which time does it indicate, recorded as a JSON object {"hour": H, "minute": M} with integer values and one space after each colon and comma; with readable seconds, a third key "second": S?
{"hour": 11, "minute": 44}
